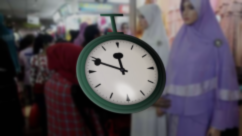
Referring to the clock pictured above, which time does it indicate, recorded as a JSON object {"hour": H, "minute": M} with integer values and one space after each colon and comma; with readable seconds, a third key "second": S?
{"hour": 11, "minute": 49}
